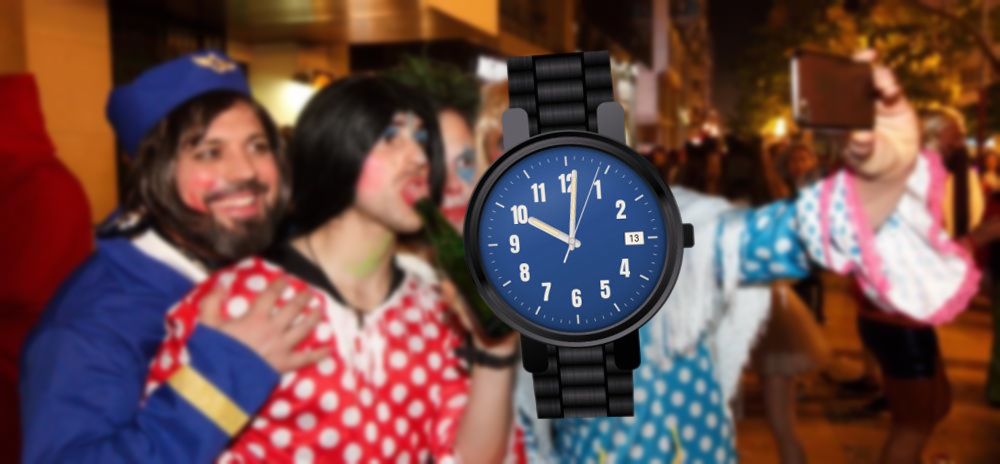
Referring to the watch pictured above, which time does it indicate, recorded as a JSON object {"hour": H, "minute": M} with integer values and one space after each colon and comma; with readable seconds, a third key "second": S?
{"hour": 10, "minute": 1, "second": 4}
